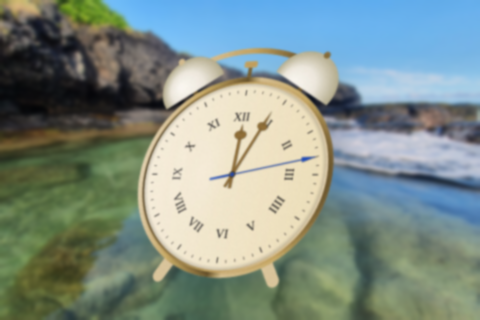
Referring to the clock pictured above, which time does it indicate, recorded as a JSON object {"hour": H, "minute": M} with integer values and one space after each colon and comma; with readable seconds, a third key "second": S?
{"hour": 12, "minute": 4, "second": 13}
